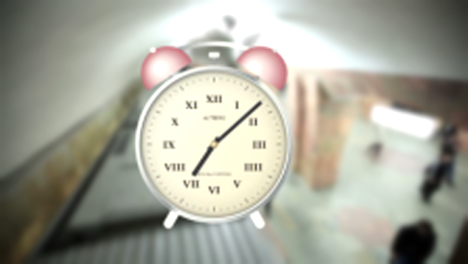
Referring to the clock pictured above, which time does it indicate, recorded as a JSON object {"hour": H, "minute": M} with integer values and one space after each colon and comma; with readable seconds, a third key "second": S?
{"hour": 7, "minute": 8}
